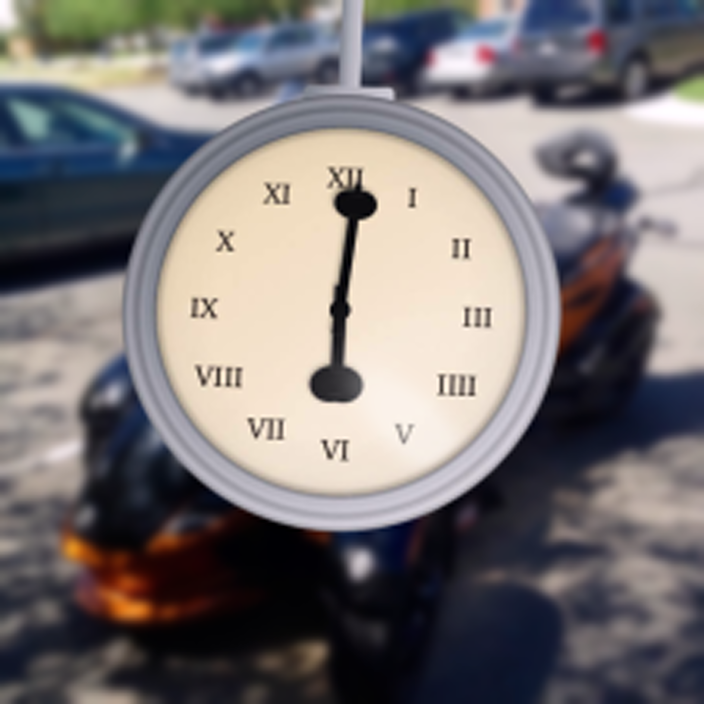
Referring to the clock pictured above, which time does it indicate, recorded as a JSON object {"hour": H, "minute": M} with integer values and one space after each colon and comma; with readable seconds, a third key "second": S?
{"hour": 6, "minute": 1}
